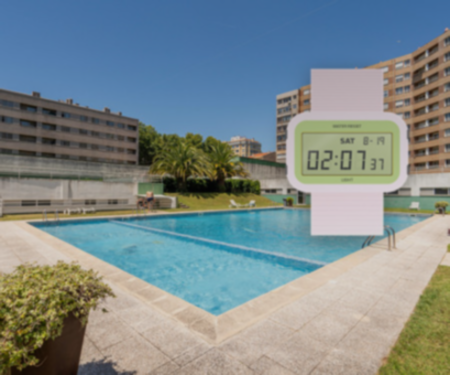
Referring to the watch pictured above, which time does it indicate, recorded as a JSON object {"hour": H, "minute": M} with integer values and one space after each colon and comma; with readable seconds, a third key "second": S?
{"hour": 2, "minute": 7, "second": 37}
